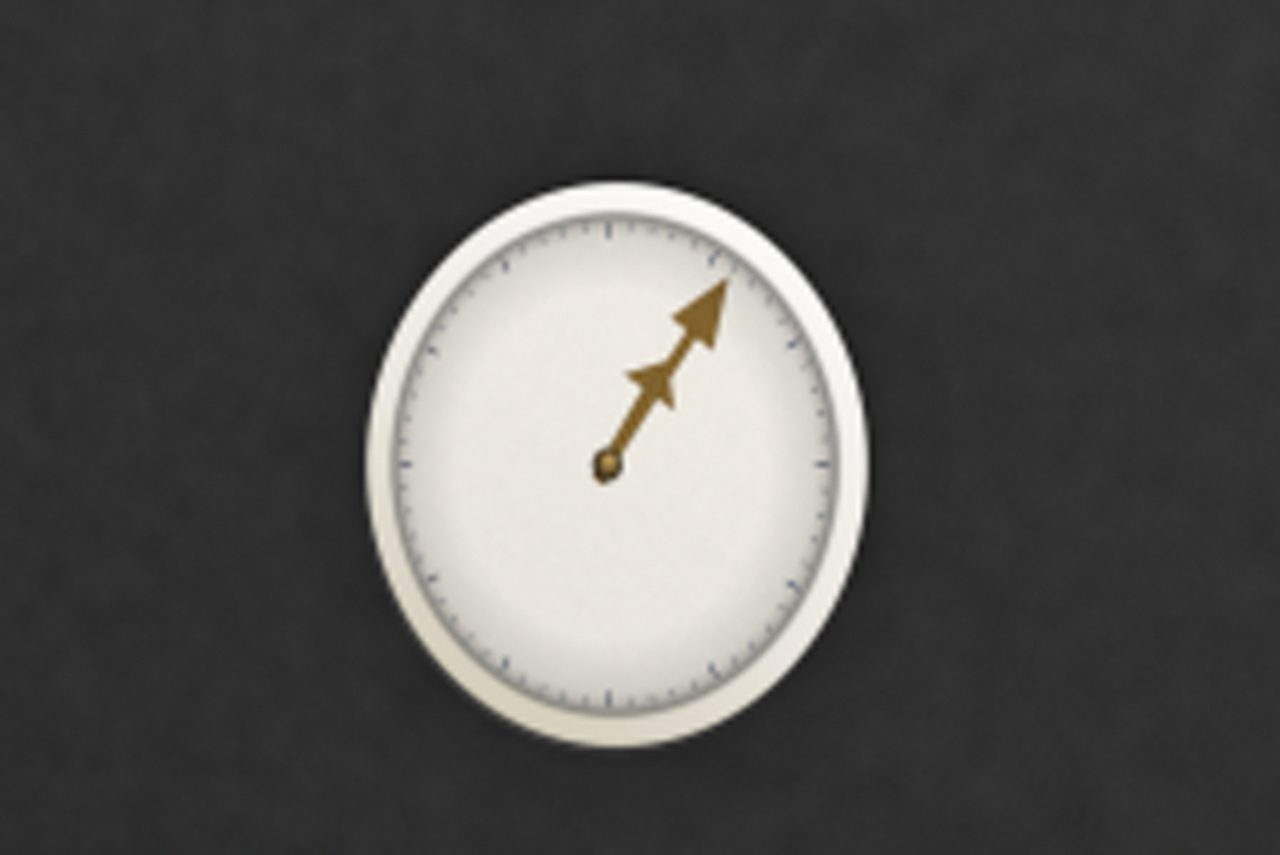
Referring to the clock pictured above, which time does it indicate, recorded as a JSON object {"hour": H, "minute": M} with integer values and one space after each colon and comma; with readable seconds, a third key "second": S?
{"hour": 1, "minute": 6}
